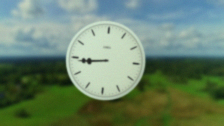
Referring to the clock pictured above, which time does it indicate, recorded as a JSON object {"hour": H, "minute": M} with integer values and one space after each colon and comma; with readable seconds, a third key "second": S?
{"hour": 8, "minute": 44}
